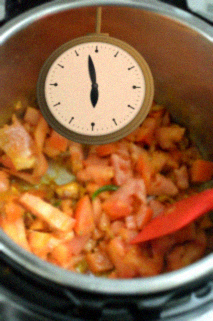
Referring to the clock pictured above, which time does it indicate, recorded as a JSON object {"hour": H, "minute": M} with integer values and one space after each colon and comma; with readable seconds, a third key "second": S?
{"hour": 5, "minute": 58}
